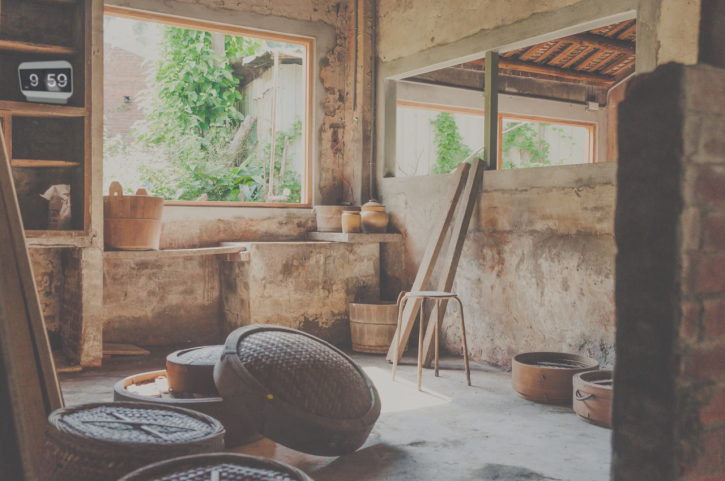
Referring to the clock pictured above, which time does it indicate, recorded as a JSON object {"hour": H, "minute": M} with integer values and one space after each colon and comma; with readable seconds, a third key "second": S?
{"hour": 9, "minute": 59}
